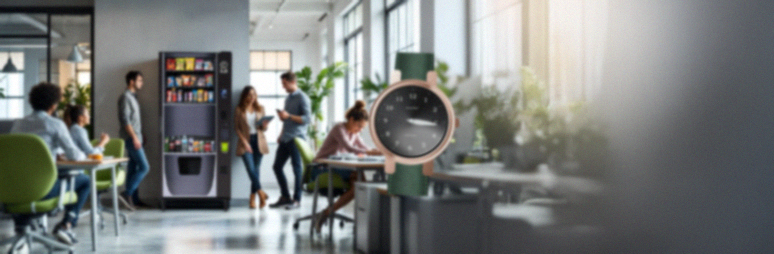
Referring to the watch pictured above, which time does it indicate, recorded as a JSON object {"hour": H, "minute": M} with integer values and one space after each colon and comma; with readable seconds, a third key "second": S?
{"hour": 3, "minute": 16}
